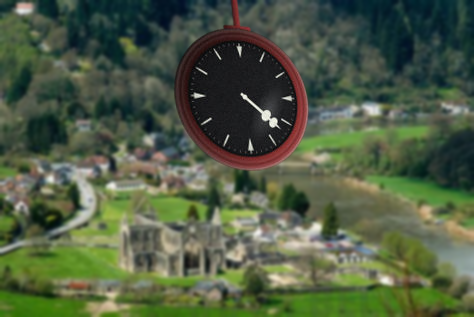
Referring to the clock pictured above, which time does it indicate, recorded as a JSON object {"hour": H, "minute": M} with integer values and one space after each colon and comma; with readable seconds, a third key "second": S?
{"hour": 4, "minute": 22}
